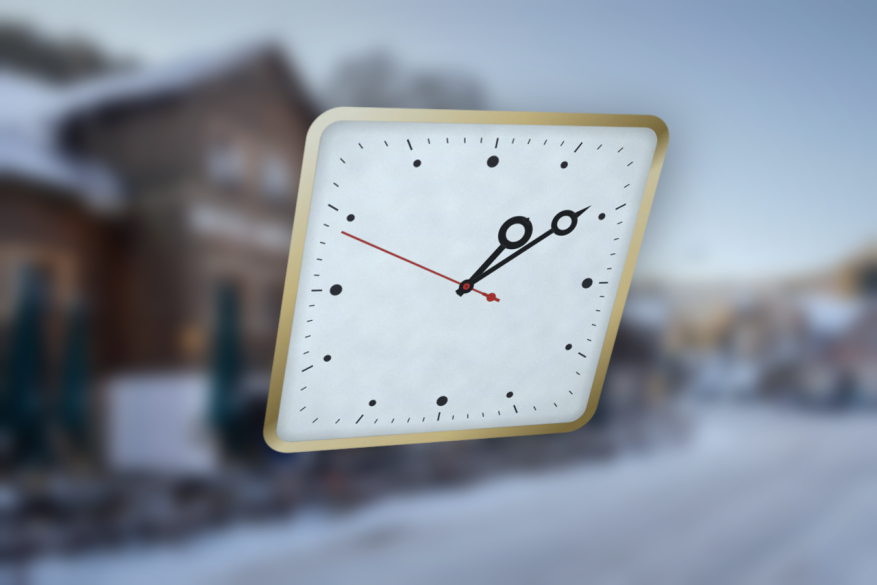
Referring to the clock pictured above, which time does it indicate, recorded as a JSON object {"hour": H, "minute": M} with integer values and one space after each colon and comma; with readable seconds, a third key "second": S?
{"hour": 1, "minute": 8, "second": 49}
